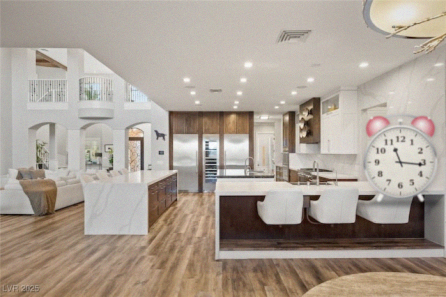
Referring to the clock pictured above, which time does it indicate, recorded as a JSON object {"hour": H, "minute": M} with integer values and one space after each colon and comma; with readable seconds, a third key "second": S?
{"hour": 11, "minute": 16}
